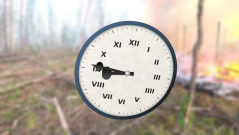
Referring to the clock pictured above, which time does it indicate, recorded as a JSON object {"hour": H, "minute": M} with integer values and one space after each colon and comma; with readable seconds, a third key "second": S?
{"hour": 8, "minute": 46}
